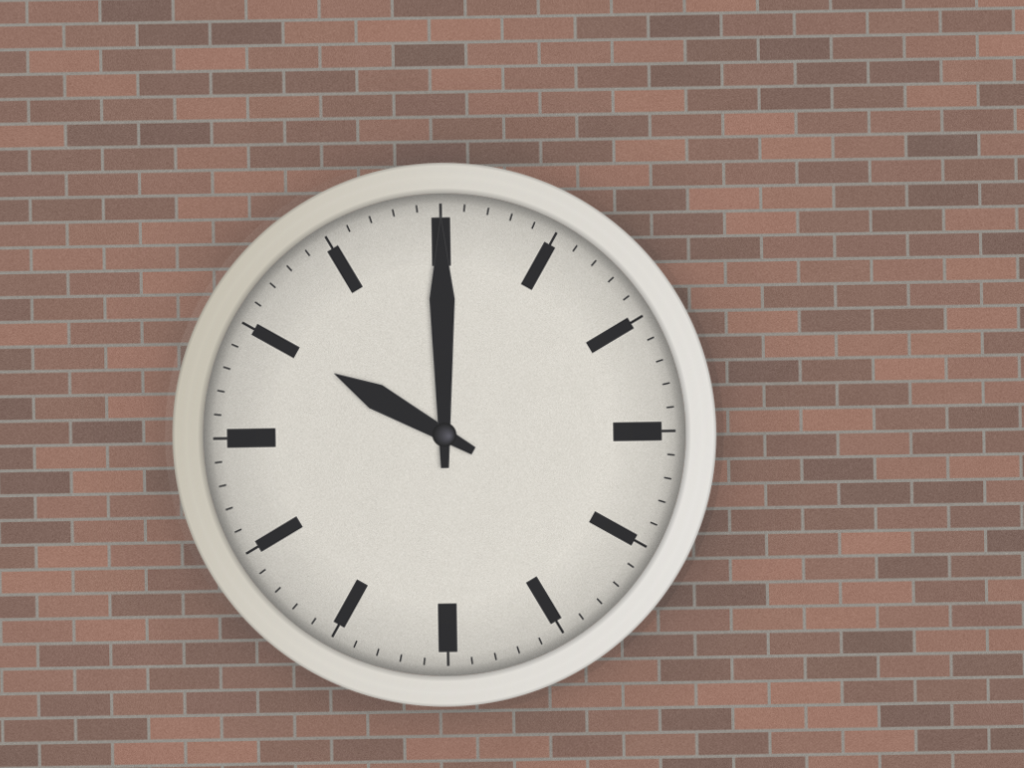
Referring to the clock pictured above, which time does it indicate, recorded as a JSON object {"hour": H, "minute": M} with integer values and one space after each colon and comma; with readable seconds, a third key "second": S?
{"hour": 10, "minute": 0}
